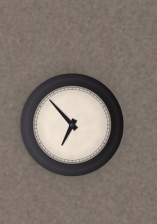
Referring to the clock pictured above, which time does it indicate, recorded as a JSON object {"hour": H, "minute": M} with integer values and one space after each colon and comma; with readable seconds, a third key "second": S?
{"hour": 6, "minute": 53}
